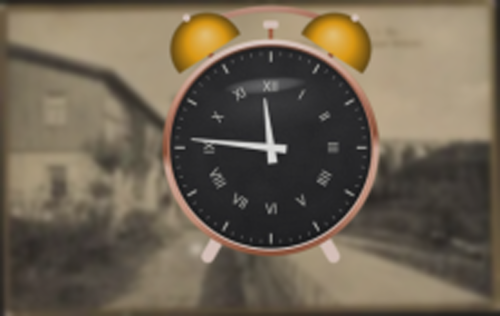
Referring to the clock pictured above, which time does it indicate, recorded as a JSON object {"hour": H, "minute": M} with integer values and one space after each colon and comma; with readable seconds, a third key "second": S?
{"hour": 11, "minute": 46}
